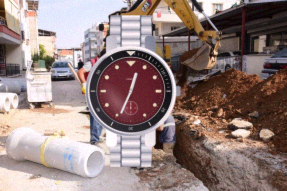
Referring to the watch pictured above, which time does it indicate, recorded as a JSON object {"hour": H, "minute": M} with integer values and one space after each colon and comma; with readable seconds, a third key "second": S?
{"hour": 12, "minute": 34}
